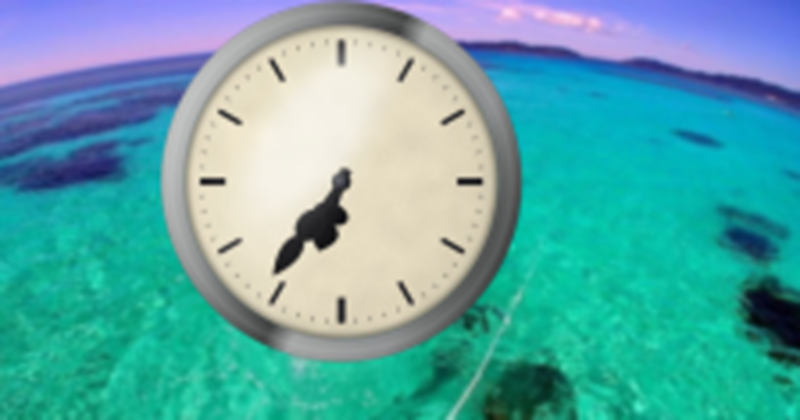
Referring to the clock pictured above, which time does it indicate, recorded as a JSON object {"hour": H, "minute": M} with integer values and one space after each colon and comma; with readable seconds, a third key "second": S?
{"hour": 6, "minute": 36}
